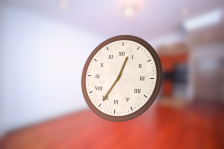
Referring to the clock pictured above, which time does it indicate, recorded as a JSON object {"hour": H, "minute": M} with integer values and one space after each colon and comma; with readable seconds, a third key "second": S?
{"hour": 12, "minute": 35}
